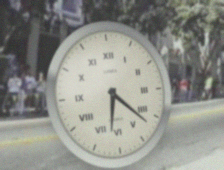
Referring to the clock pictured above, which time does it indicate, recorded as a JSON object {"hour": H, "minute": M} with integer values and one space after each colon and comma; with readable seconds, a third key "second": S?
{"hour": 6, "minute": 22}
